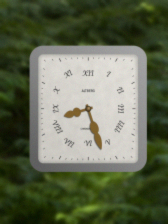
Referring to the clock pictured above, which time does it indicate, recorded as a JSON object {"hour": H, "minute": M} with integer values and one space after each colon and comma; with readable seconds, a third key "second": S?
{"hour": 8, "minute": 27}
